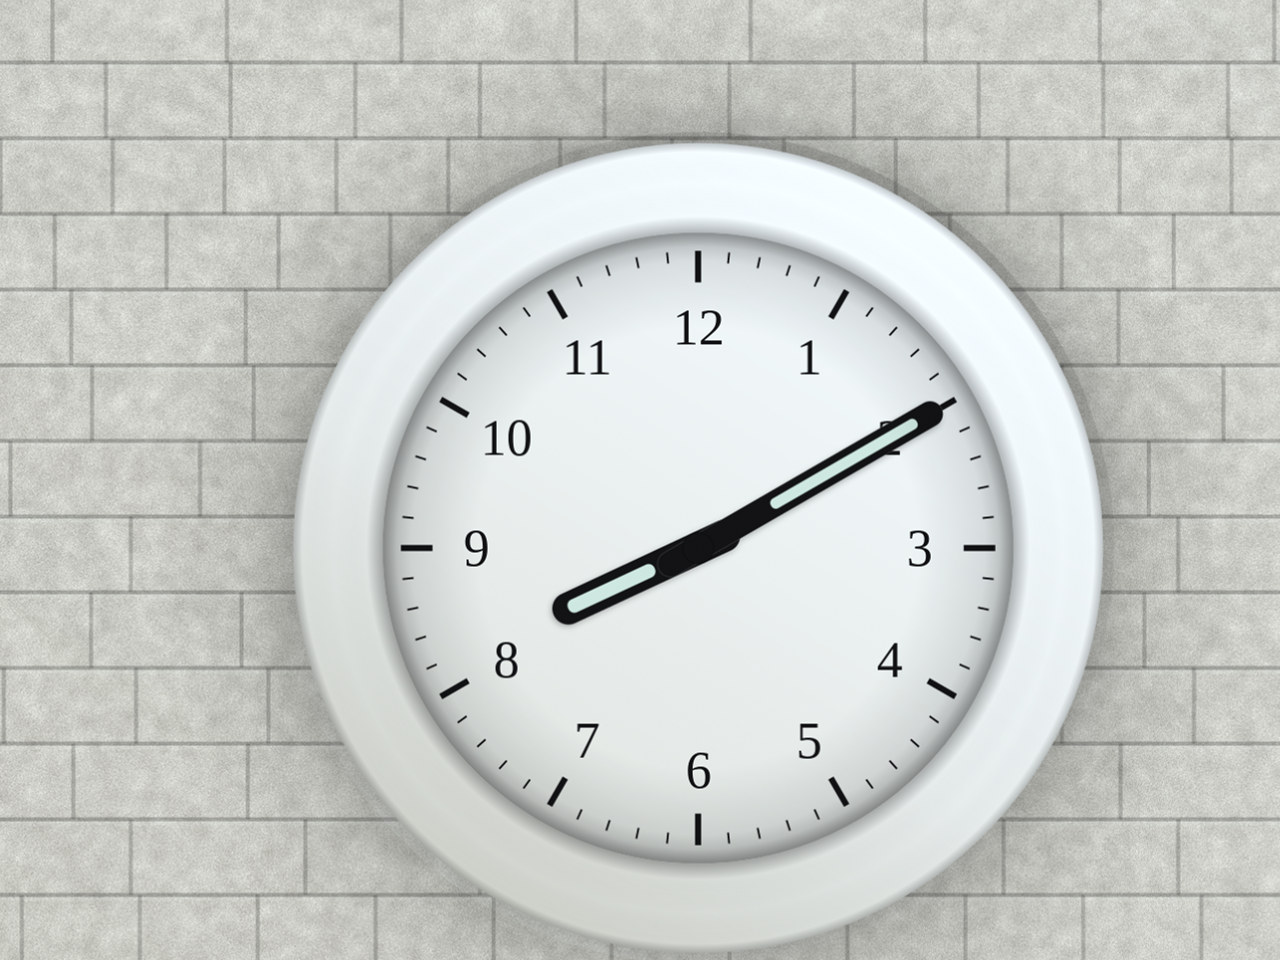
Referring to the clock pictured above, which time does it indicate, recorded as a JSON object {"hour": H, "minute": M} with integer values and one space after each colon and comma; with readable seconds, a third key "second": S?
{"hour": 8, "minute": 10}
